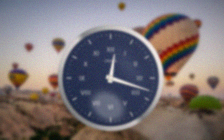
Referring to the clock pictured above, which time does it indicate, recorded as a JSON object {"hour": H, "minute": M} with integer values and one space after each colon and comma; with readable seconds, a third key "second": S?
{"hour": 12, "minute": 18}
